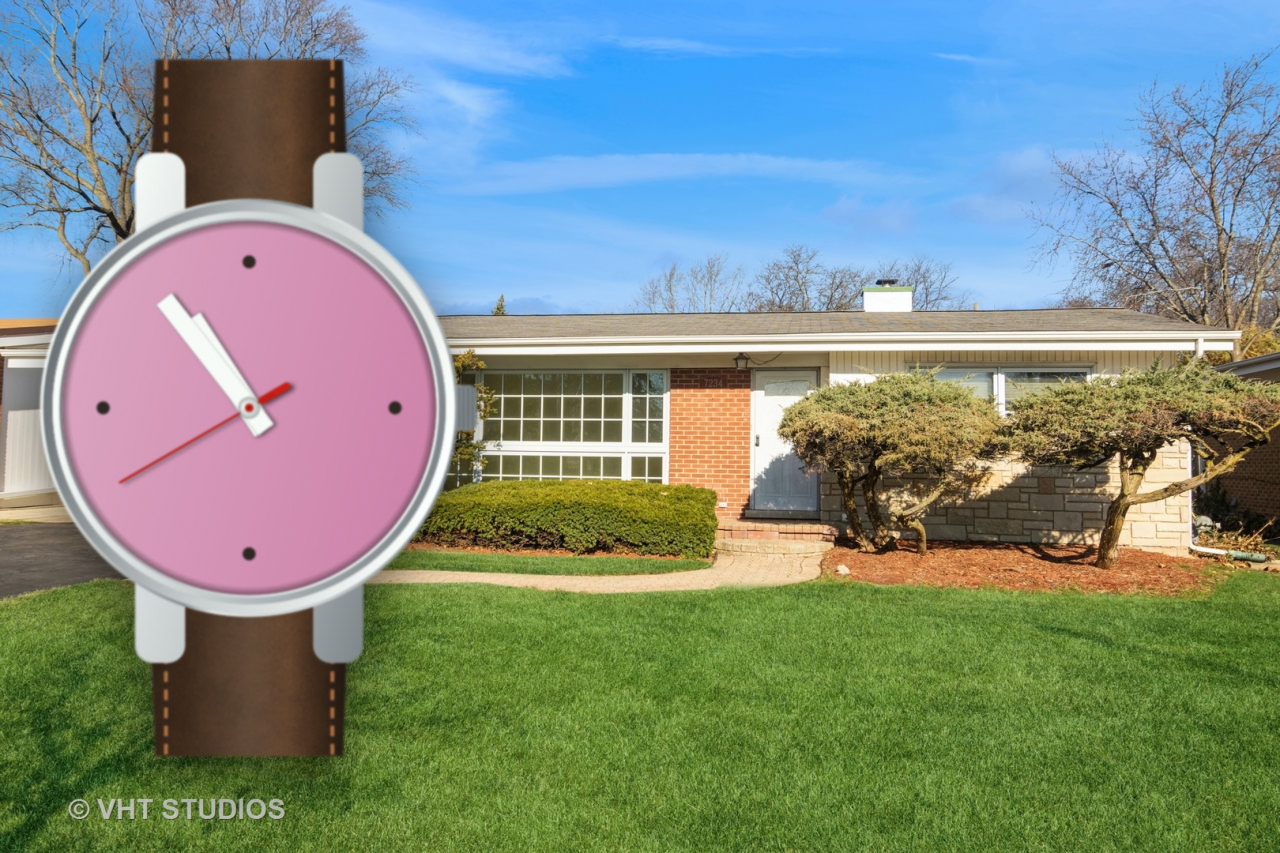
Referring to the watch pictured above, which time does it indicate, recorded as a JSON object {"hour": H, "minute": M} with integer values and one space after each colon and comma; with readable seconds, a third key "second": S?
{"hour": 10, "minute": 53, "second": 40}
